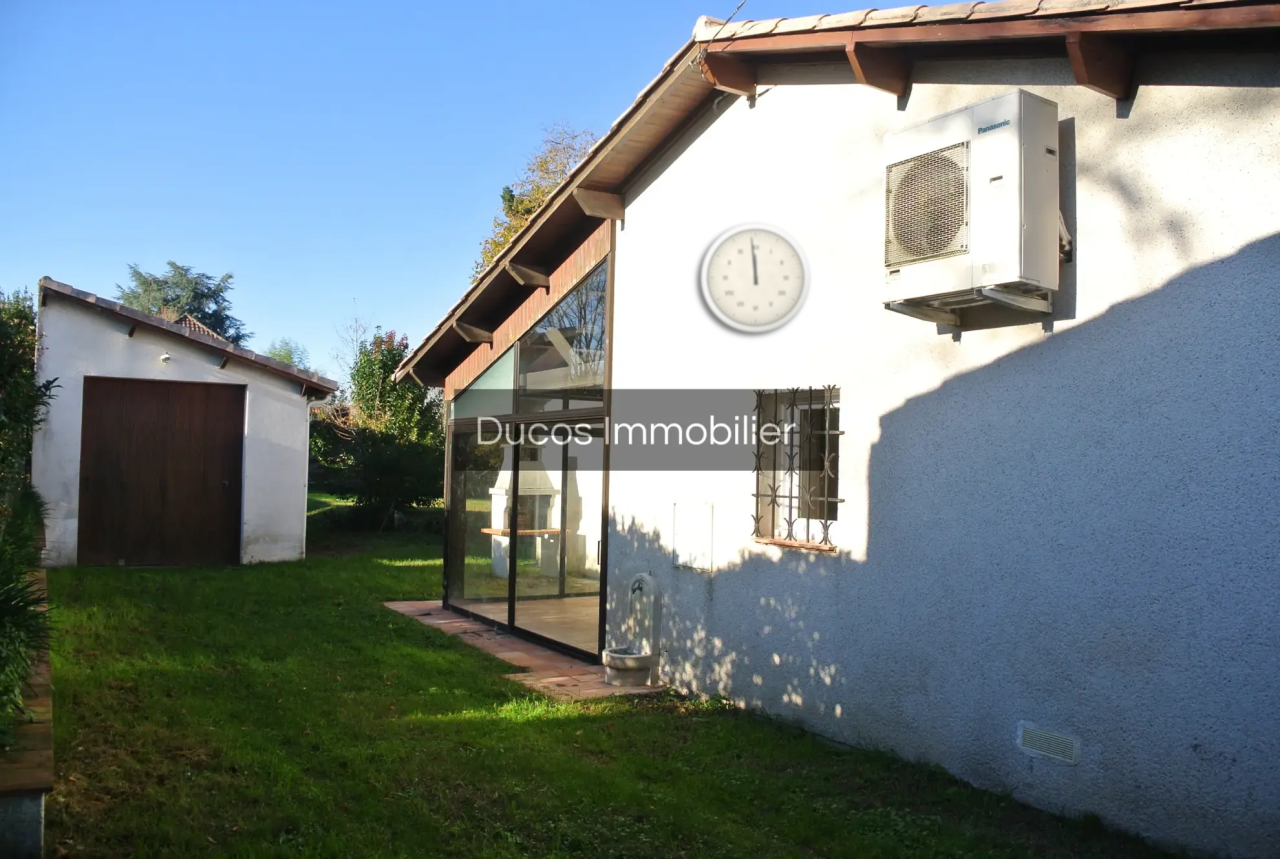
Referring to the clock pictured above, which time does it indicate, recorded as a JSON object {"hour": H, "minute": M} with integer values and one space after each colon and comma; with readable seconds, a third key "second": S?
{"hour": 11, "minute": 59}
